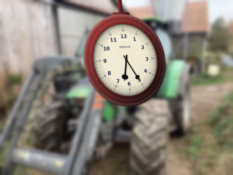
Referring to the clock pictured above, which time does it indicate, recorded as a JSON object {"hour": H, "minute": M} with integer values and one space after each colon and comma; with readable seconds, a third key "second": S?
{"hour": 6, "minute": 25}
